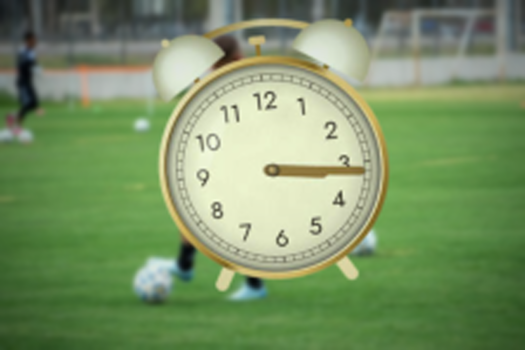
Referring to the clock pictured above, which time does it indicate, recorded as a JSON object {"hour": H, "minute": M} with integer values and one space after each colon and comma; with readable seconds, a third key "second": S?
{"hour": 3, "minute": 16}
